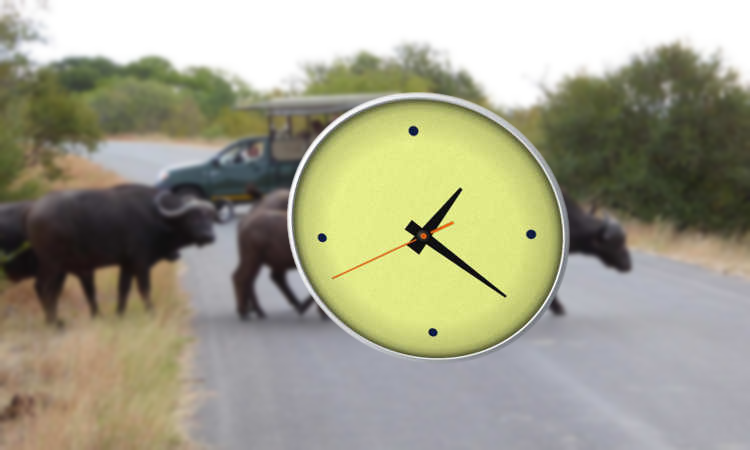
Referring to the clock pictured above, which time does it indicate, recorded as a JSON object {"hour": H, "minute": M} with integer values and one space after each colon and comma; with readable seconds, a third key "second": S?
{"hour": 1, "minute": 21, "second": 41}
